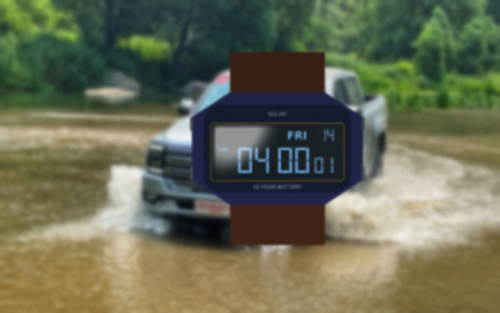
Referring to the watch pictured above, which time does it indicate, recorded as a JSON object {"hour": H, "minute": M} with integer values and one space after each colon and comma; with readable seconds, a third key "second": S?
{"hour": 4, "minute": 0, "second": 1}
